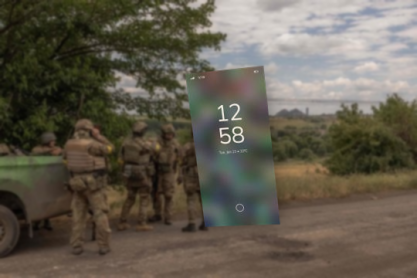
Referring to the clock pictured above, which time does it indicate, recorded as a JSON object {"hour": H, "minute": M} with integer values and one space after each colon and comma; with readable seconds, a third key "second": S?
{"hour": 12, "minute": 58}
